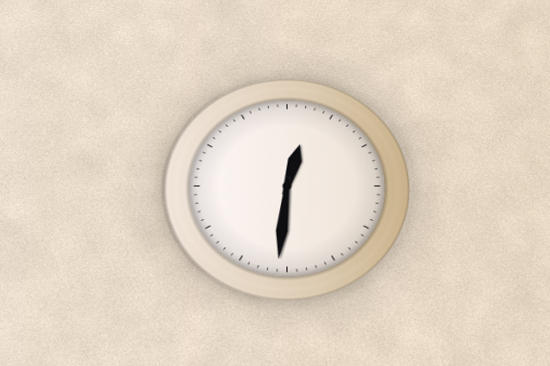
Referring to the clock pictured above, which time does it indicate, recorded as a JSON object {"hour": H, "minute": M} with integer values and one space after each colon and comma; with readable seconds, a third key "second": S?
{"hour": 12, "minute": 31}
